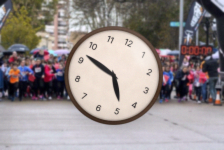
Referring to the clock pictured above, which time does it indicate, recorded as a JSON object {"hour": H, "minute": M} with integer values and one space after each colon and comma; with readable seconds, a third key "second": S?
{"hour": 4, "minute": 47}
